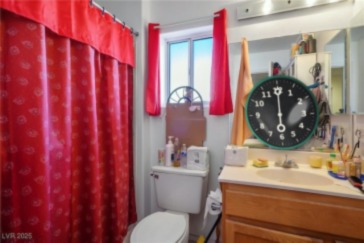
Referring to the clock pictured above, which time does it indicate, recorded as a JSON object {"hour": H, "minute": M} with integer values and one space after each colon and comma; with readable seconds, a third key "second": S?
{"hour": 6, "minute": 0}
